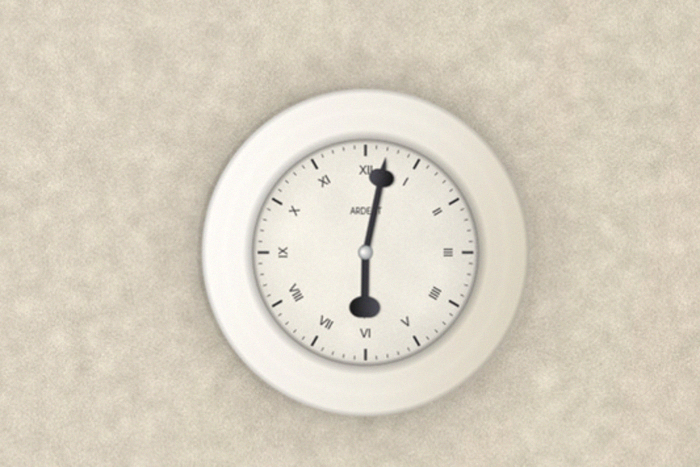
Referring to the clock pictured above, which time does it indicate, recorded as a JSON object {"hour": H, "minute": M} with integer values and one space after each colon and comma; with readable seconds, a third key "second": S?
{"hour": 6, "minute": 2}
